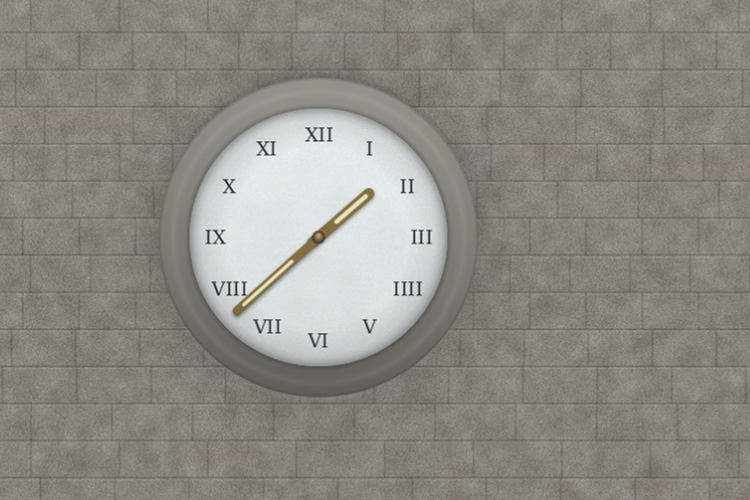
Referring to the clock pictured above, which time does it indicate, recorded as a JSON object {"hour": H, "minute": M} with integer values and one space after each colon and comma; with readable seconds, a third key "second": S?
{"hour": 1, "minute": 38}
